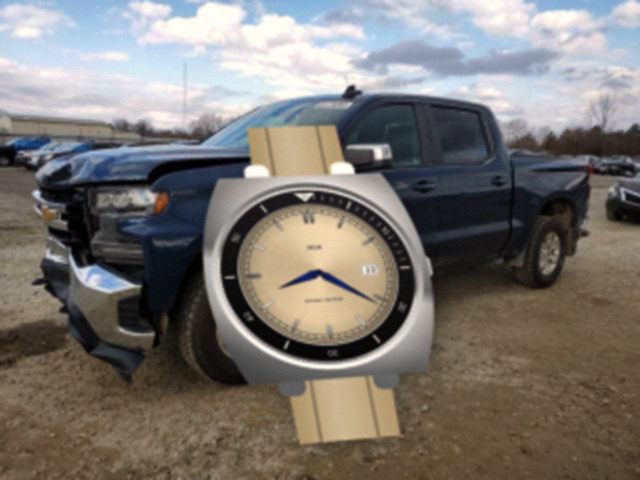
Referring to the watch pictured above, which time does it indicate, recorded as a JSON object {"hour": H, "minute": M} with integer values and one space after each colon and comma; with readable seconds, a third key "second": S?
{"hour": 8, "minute": 21}
